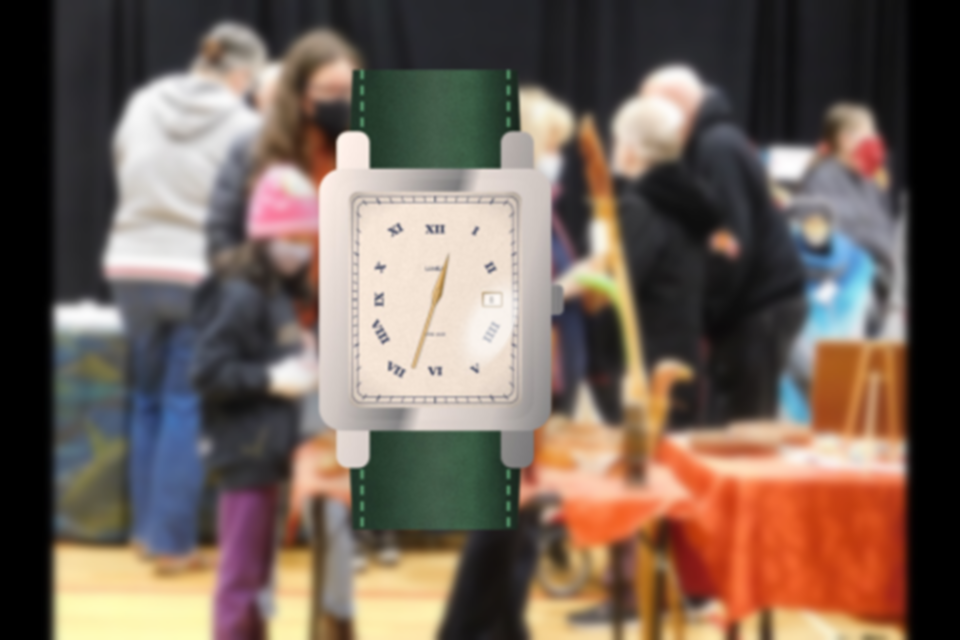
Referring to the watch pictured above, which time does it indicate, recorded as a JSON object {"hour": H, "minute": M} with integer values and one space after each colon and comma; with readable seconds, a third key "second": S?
{"hour": 12, "minute": 33}
